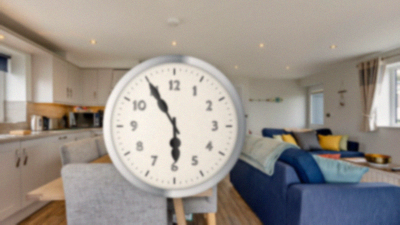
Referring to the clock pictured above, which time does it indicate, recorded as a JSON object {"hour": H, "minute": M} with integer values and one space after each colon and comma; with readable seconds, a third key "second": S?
{"hour": 5, "minute": 55}
